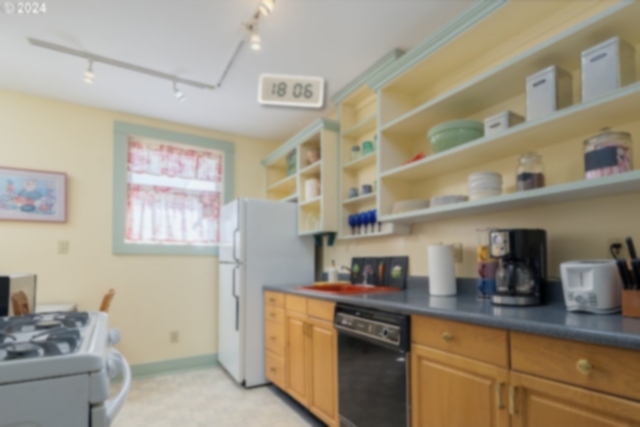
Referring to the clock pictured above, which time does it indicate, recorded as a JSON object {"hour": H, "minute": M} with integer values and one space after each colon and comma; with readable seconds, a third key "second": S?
{"hour": 18, "minute": 6}
